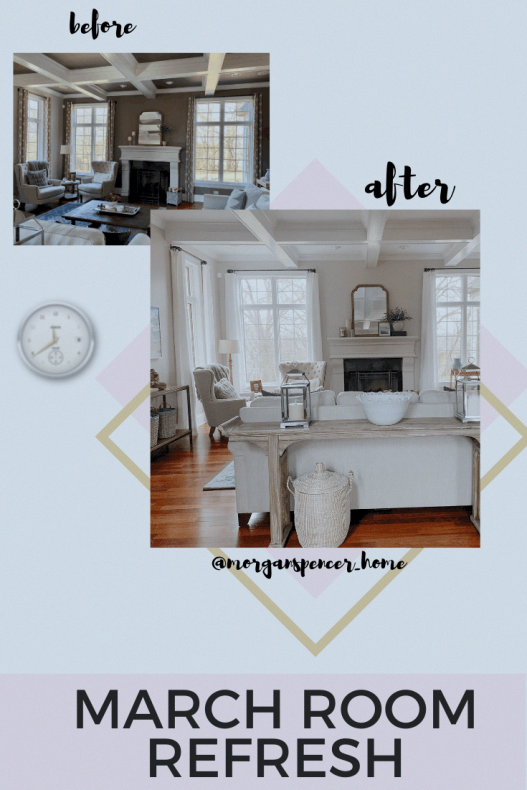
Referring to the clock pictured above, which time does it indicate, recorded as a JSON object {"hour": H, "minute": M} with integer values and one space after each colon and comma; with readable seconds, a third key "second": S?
{"hour": 11, "minute": 39}
